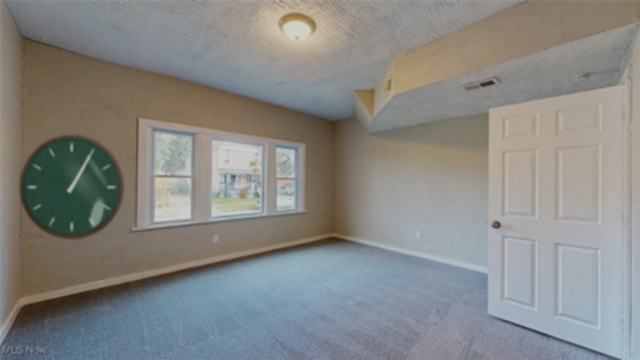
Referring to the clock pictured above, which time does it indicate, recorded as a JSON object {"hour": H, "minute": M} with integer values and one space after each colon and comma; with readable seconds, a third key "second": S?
{"hour": 1, "minute": 5}
